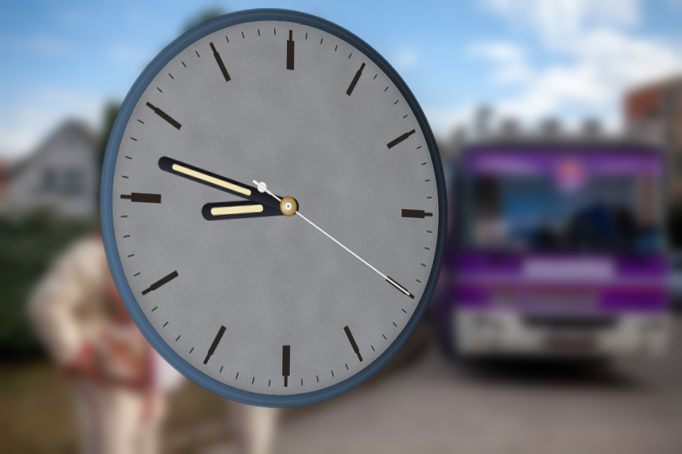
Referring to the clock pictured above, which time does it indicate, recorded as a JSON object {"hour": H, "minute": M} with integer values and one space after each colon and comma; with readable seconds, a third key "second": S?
{"hour": 8, "minute": 47, "second": 20}
